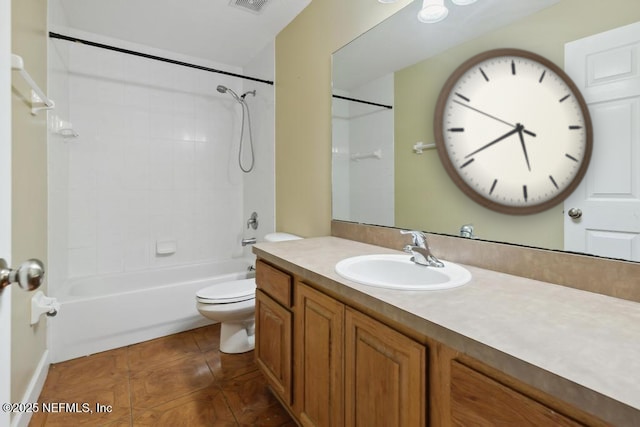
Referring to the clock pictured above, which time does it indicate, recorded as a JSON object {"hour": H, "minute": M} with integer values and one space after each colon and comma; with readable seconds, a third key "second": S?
{"hour": 5, "minute": 40, "second": 49}
